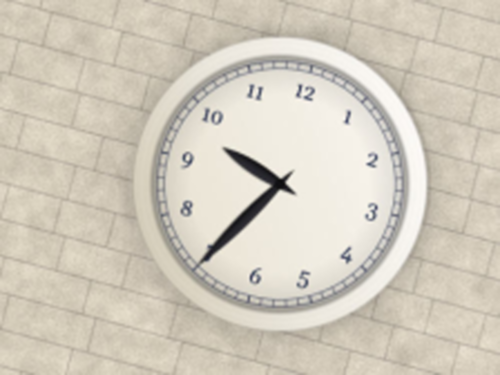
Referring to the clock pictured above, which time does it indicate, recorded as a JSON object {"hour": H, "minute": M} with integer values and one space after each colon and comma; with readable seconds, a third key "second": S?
{"hour": 9, "minute": 35}
